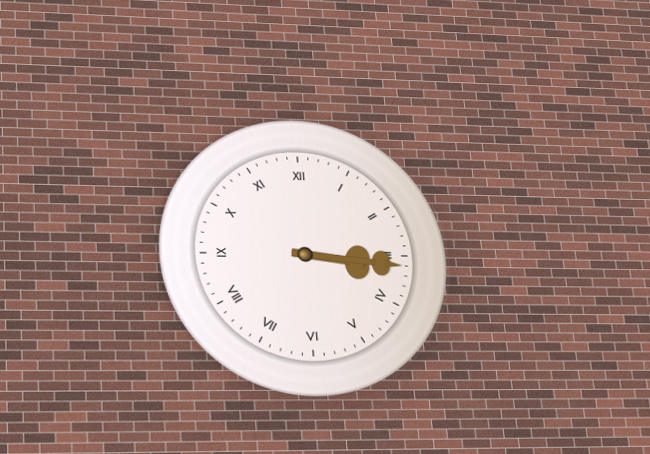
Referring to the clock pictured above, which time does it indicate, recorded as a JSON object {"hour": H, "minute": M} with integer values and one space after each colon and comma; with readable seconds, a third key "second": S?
{"hour": 3, "minute": 16}
